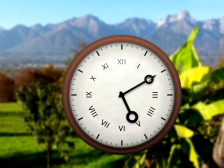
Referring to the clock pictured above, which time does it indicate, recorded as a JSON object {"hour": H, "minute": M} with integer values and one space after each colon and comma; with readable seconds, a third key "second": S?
{"hour": 5, "minute": 10}
